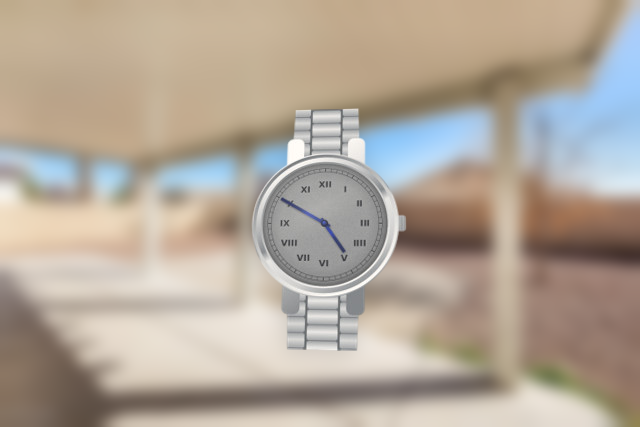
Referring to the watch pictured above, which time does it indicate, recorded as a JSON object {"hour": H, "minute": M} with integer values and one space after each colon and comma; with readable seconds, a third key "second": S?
{"hour": 4, "minute": 50}
